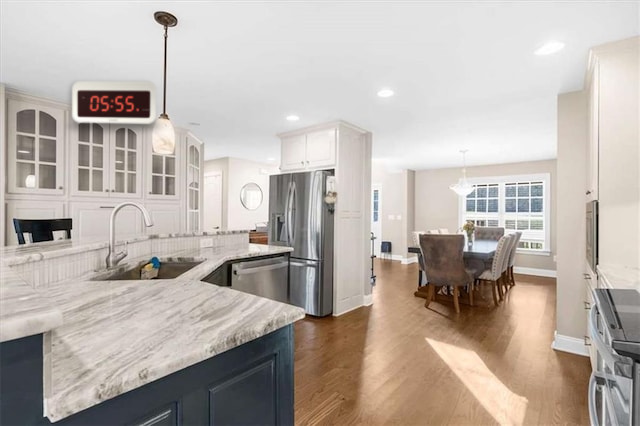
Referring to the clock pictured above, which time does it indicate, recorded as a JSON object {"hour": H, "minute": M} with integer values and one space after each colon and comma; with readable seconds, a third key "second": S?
{"hour": 5, "minute": 55}
